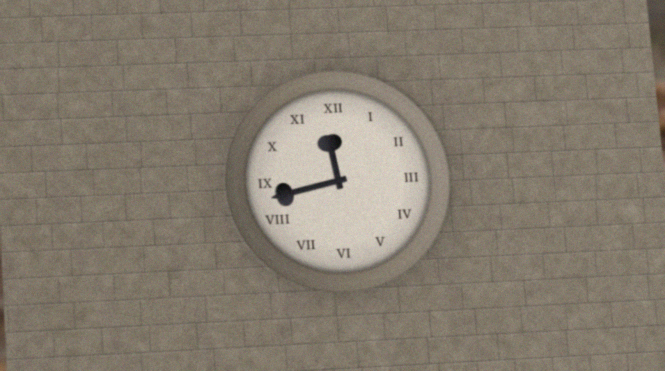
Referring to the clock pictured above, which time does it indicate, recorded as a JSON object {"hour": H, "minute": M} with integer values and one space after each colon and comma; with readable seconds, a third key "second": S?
{"hour": 11, "minute": 43}
